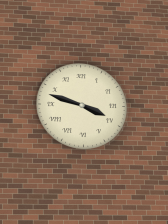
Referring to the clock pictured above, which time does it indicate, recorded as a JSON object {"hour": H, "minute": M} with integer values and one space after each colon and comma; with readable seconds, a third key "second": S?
{"hour": 3, "minute": 48}
